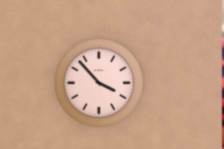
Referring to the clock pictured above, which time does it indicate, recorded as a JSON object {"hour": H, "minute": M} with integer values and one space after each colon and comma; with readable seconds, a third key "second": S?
{"hour": 3, "minute": 53}
